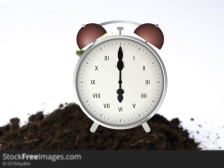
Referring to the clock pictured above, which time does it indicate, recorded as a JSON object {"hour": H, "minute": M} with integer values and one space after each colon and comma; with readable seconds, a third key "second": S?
{"hour": 6, "minute": 0}
